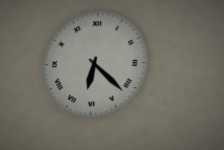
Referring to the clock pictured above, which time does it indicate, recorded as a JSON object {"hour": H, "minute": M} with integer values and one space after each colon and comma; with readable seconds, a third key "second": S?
{"hour": 6, "minute": 22}
